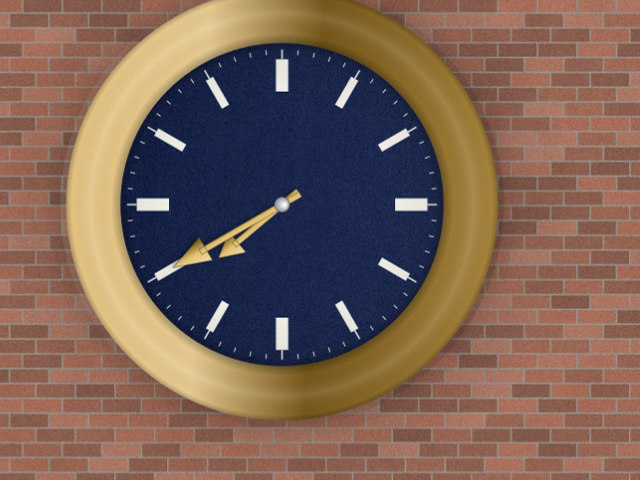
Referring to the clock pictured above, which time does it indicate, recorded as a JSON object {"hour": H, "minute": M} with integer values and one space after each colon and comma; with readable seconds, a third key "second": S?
{"hour": 7, "minute": 40}
